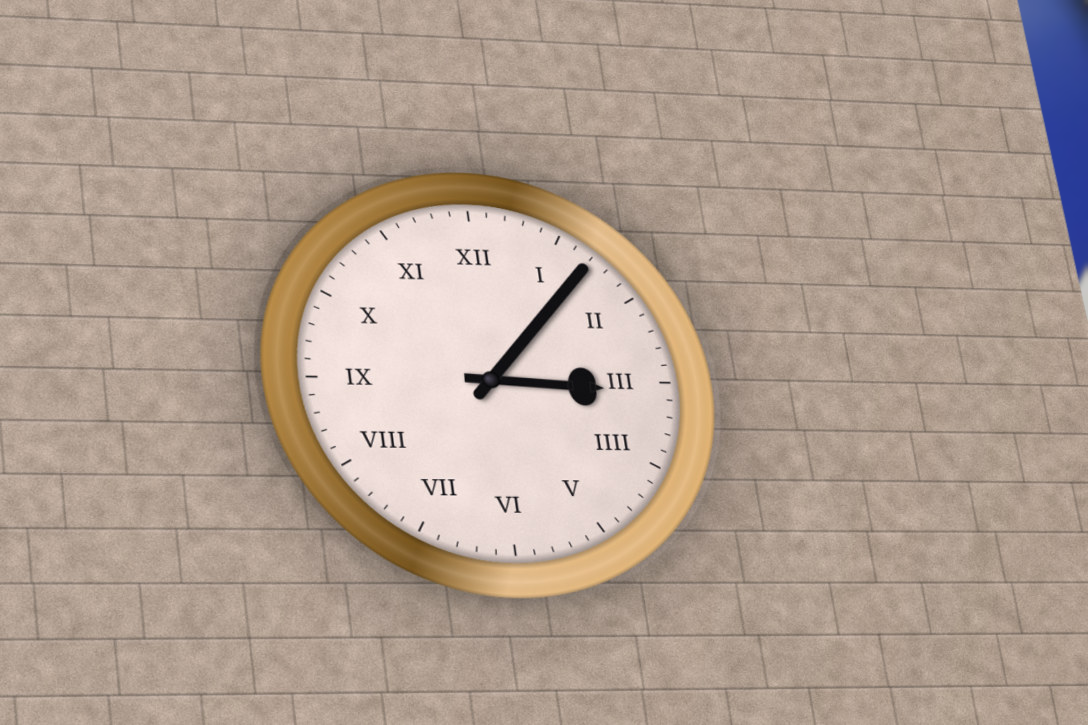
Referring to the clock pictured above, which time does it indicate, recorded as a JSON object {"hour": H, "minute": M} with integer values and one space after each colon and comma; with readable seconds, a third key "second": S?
{"hour": 3, "minute": 7}
